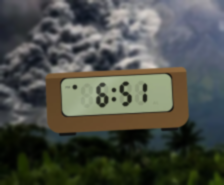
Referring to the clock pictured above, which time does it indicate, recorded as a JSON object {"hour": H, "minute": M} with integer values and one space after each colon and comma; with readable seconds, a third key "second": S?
{"hour": 6, "minute": 51}
